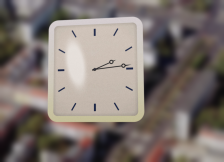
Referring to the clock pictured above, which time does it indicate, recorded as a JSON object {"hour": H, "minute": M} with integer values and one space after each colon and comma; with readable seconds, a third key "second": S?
{"hour": 2, "minute": 14}
